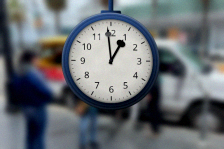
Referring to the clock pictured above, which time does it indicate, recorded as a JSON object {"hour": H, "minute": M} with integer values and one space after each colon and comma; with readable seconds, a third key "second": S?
{"hour": 12, "minute": 59}
